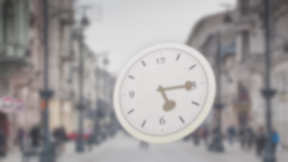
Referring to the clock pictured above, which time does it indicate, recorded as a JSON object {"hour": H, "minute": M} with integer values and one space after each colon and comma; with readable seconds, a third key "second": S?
{"hour": 5, "minute": 15}
